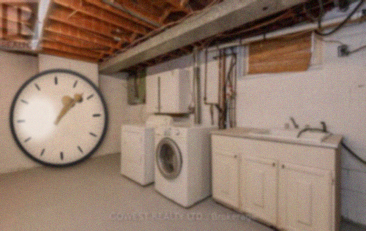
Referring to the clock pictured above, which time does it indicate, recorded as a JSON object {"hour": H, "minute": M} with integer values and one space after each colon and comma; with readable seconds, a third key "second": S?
{"hour": 1, "minute": 8}
